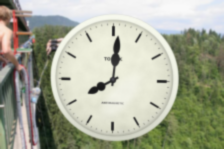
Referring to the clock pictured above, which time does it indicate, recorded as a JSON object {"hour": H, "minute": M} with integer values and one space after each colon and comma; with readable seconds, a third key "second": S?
{"hour": 8, "minute": 1}
